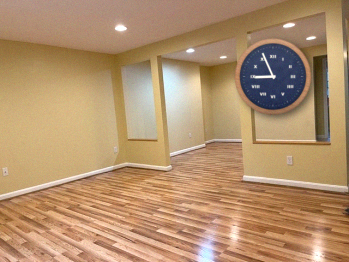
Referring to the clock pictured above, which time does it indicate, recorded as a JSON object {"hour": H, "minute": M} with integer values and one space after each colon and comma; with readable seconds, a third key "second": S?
{"hour": 8, "minute": 56}
